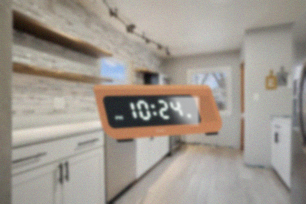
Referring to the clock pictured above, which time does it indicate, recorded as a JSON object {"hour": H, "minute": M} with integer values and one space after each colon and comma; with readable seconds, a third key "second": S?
{"hour": 10, "minute": 24}
